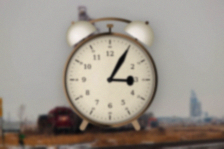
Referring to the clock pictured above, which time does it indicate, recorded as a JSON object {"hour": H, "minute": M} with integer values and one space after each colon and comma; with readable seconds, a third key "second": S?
{"hour": 3, "minute": 5}
